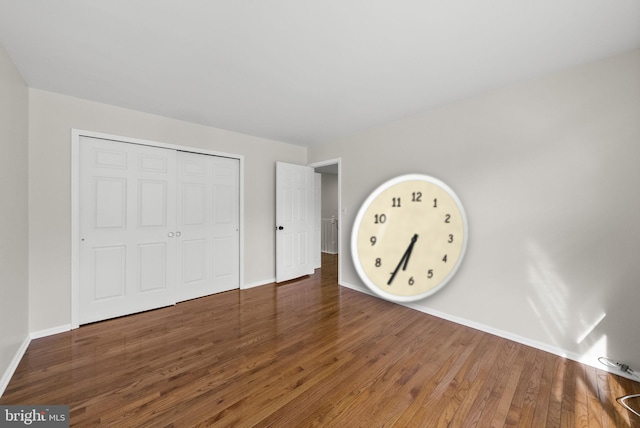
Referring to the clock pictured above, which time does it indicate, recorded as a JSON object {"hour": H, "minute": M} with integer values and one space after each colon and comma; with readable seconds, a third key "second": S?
{"hour": 6, "minute": 35}
